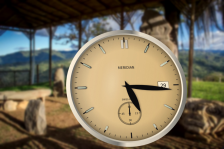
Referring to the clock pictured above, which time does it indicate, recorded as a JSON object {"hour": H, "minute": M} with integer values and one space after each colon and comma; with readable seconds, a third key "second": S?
{"hour": 5, "minute": 16}
